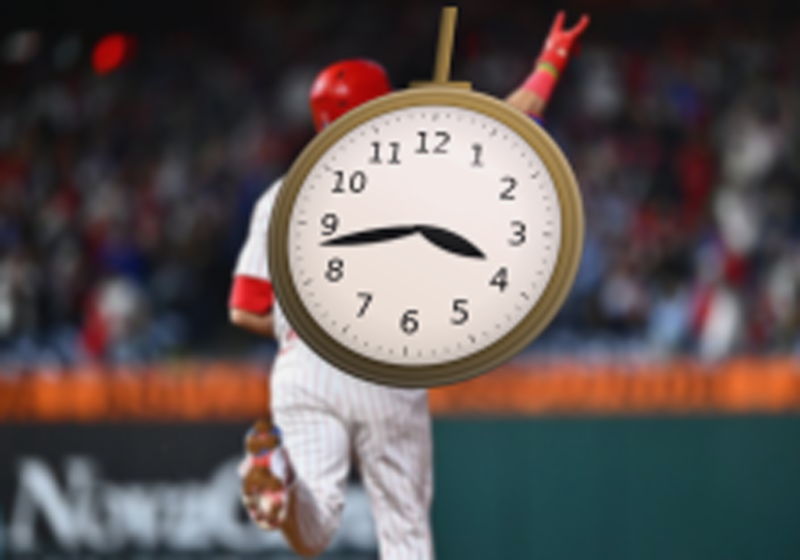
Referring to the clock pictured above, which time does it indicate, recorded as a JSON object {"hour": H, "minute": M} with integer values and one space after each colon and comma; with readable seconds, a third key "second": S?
{"hour": 3, "minute": 43}
